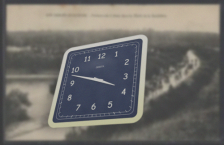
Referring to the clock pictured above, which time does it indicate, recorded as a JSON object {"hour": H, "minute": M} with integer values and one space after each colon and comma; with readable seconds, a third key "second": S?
{"hour": 3, "minute": 48}
